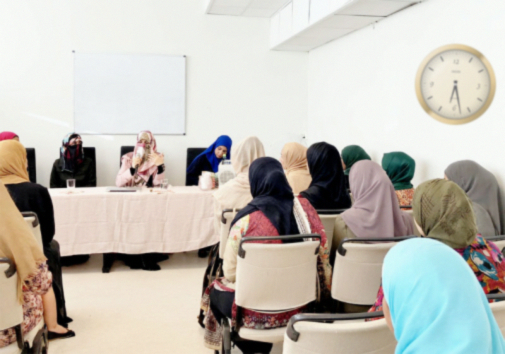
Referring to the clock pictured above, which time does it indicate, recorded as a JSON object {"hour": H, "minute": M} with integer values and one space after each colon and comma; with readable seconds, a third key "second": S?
{"hour": 6, "minute": 28}
